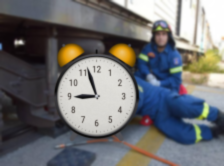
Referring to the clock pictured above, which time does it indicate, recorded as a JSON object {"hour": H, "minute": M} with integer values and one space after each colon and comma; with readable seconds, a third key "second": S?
{"hour": 8, "minute": 57}
